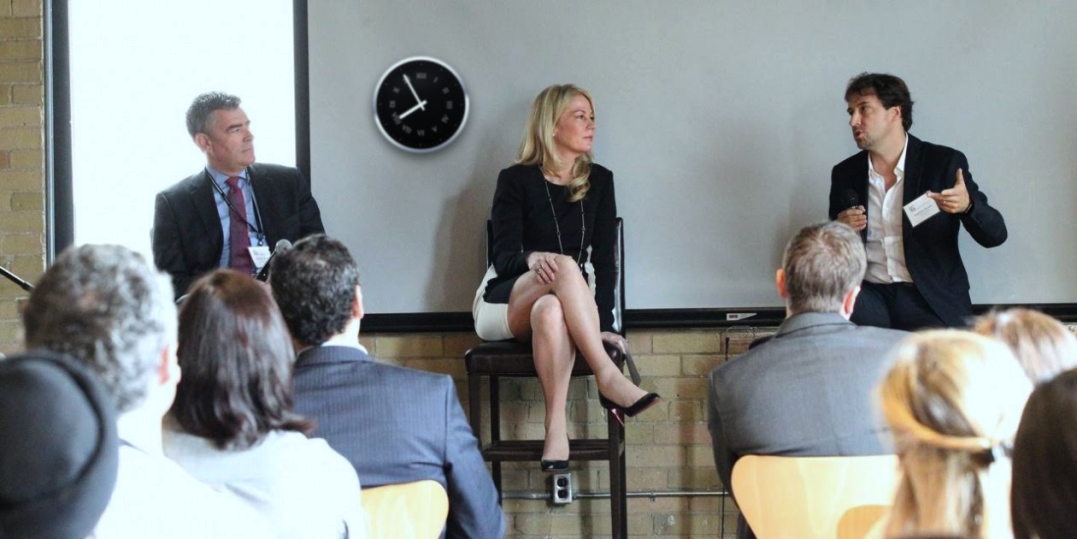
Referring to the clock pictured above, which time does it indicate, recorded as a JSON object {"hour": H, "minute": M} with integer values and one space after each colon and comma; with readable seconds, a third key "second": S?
{"hour": 7, "minute": 55}
